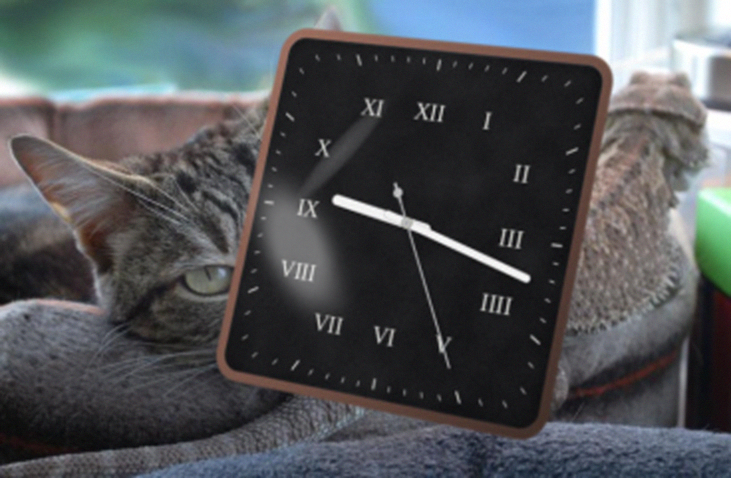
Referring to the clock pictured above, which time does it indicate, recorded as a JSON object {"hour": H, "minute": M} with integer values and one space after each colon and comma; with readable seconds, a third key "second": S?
{"hour": 9, "minute": 17, "second": 25}
